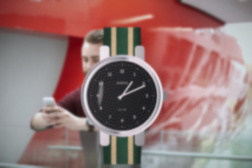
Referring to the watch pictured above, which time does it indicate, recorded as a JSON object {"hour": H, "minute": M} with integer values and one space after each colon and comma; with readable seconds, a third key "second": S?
{"hour": 1, "minute": 11}
